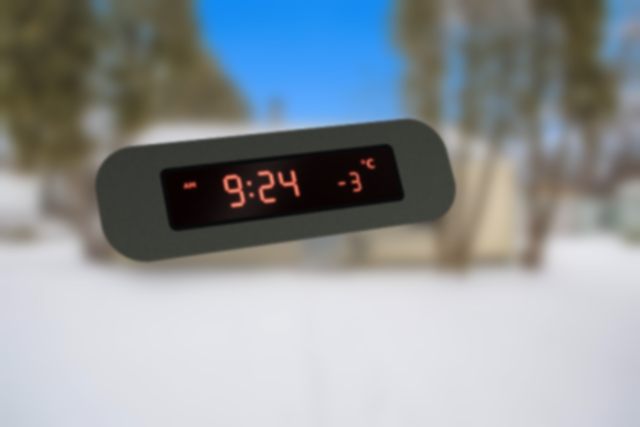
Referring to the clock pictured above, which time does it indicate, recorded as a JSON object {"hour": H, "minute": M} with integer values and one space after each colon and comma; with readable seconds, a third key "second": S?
{"hour": 9, "minute": 24}
